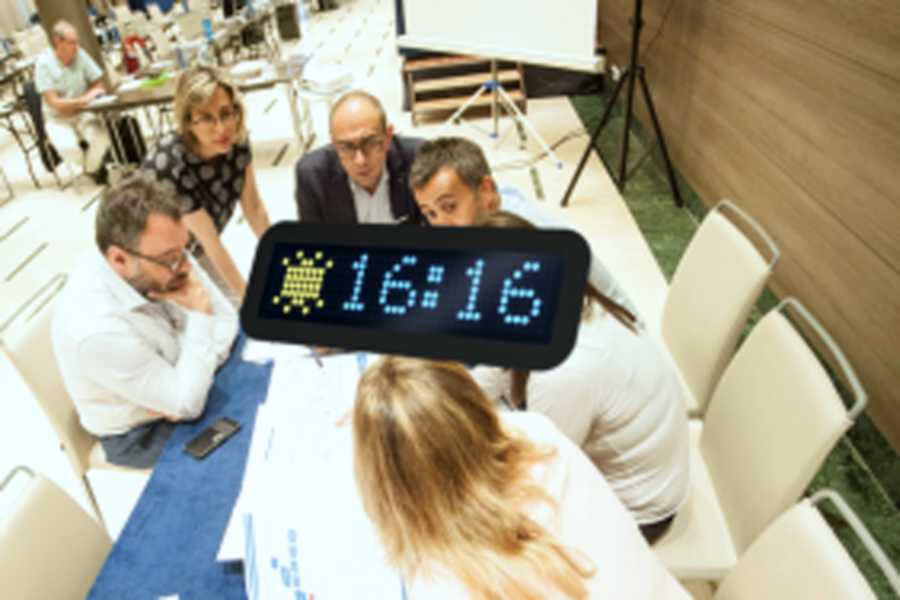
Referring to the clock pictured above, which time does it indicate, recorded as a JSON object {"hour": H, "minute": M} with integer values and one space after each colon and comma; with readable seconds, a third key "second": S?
{"hour": 16, "minute": 16}
